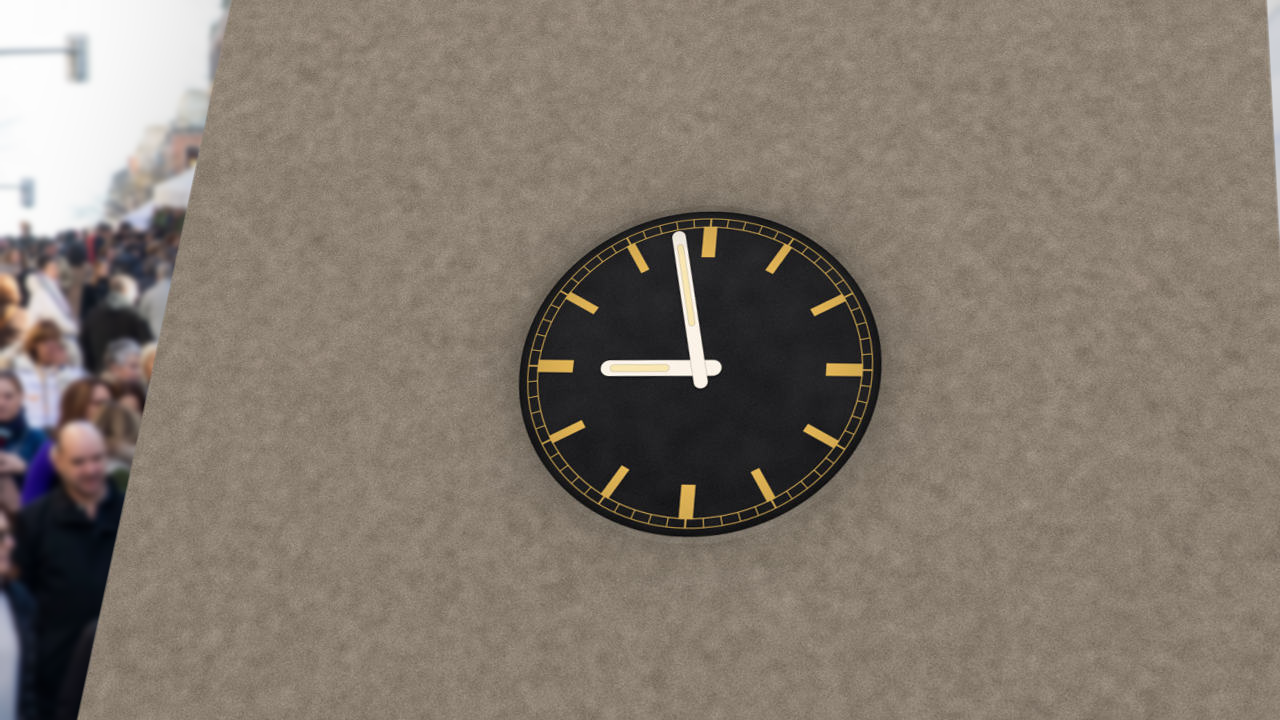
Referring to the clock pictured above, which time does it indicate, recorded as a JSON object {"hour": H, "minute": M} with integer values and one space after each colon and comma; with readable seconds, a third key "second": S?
{"hour": 8, "minute": 58}
